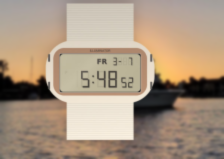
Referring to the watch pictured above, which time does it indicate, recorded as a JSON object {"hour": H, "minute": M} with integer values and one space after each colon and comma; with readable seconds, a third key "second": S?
{"hour": 5, "minute": 48, "second": 52}
